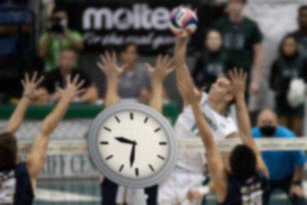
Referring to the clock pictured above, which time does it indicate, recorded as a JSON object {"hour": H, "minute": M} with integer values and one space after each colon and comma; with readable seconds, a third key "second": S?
{"hour": 9, "minute": 32}
